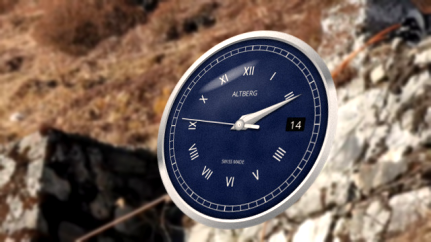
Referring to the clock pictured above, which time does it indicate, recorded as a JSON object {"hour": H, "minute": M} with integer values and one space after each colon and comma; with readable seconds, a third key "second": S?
{"hour": 2, "minute": 10, "second": 46}
